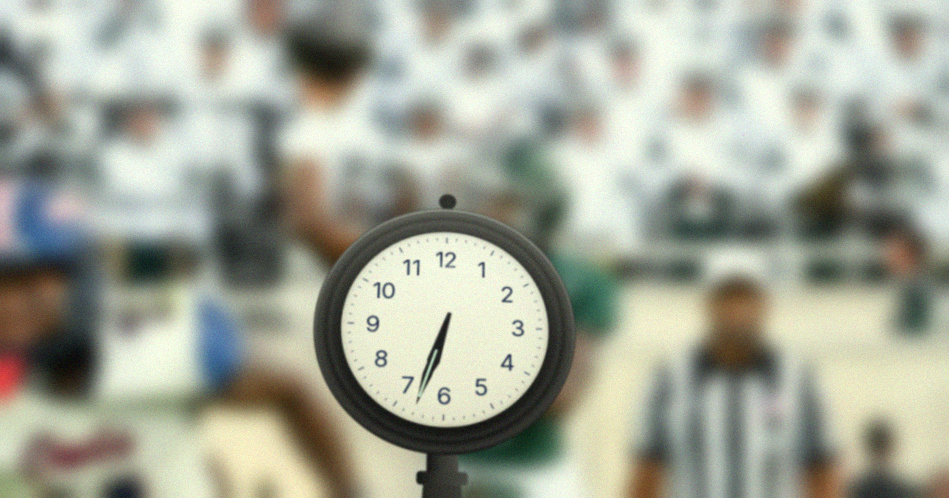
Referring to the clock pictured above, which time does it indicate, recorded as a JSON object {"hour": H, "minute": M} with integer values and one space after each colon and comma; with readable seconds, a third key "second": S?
{"hour": 6, "minute": 33}
